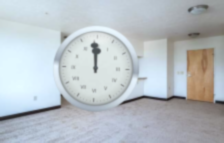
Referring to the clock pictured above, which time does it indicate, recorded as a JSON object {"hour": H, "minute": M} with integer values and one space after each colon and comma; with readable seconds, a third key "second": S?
{"hour": 11, "minute": 59}
